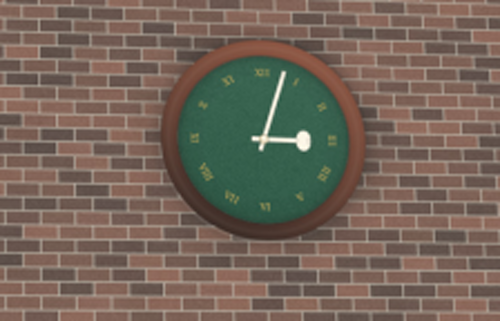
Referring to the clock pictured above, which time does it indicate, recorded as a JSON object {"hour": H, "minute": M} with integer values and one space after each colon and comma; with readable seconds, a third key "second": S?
{"hour": 3, "minute": 3}
